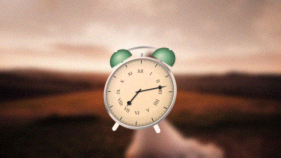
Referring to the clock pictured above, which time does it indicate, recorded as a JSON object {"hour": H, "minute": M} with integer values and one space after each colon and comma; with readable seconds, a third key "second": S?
{"hour": 7, "minute": 13}
